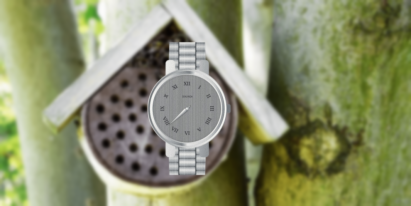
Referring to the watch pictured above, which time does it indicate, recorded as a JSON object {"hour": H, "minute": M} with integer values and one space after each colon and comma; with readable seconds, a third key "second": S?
{"hour": 7, "minute": 38}
